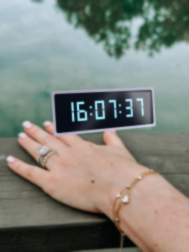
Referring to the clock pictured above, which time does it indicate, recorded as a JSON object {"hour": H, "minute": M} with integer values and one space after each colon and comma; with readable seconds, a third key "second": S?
{"hour": 16, "minute": 7, "second": 37}
